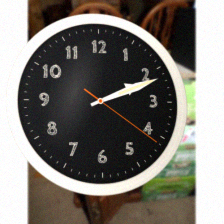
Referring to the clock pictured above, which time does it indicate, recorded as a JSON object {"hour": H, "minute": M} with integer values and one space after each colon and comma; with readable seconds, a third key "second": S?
{"hour": 2, "minute": 11, "second": 21}
